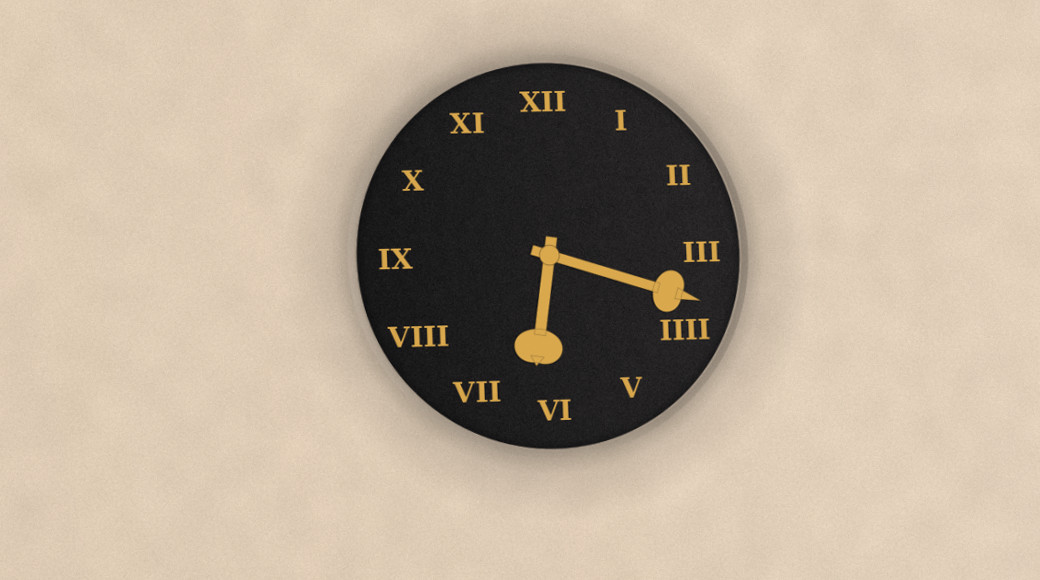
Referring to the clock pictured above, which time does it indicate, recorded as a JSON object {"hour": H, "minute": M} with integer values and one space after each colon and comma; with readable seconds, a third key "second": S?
{"hour": 6, "minute": 18}
